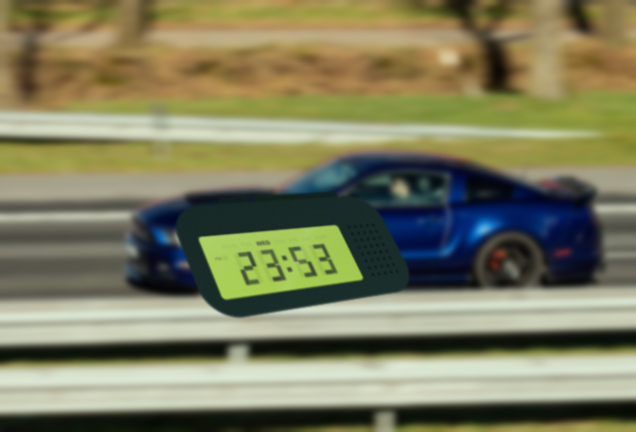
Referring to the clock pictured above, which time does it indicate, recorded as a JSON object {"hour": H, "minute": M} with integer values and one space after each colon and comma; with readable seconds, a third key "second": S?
{"hour": 23, "minute": 53}
